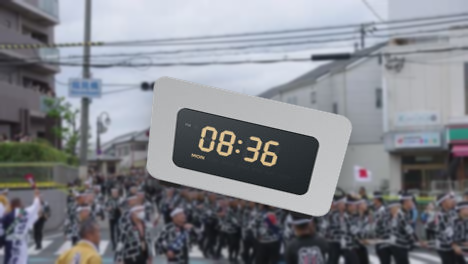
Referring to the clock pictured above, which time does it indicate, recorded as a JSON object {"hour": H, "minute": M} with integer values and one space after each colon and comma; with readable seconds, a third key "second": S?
{"hour": 8, "minute": 36}
